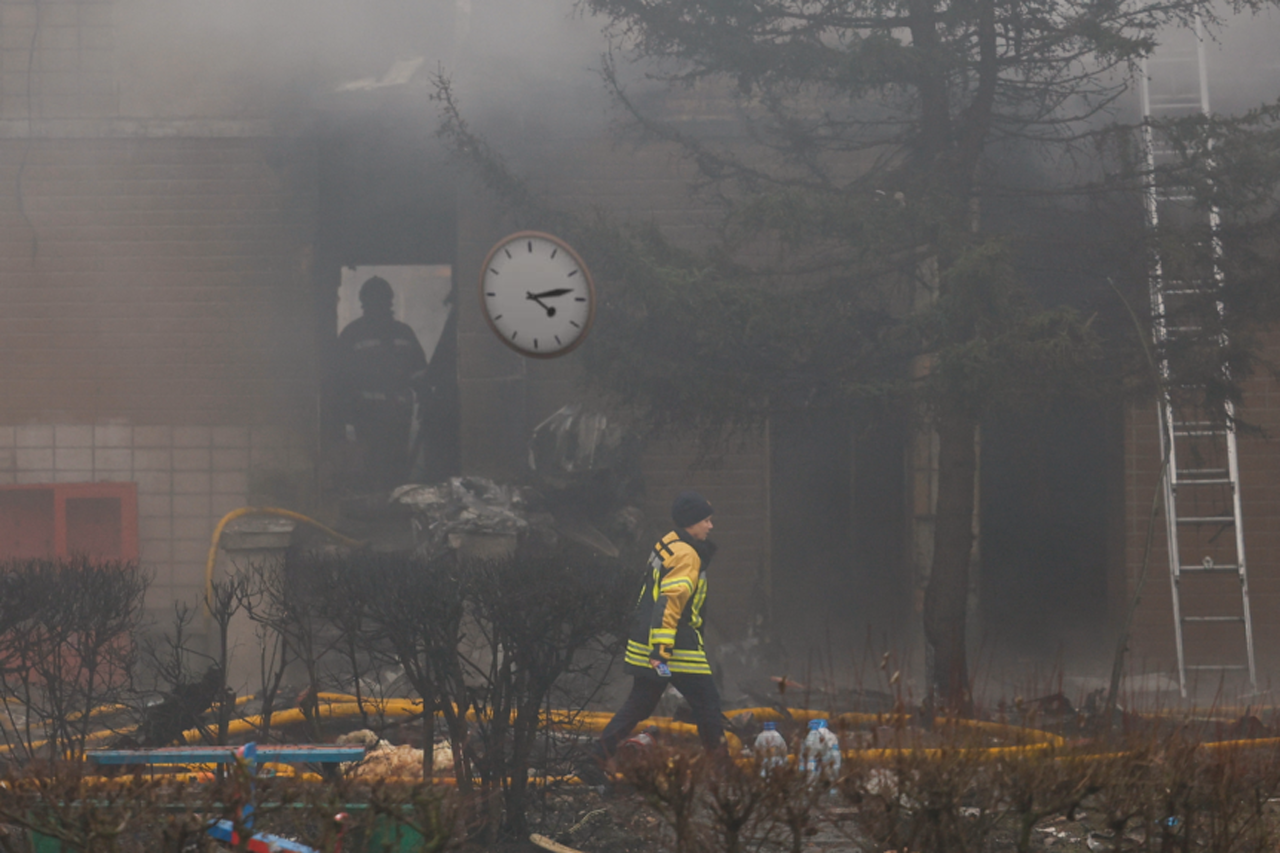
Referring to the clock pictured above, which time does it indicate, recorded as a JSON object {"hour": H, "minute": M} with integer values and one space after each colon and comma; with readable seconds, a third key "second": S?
{"hour": 4, "minute": 13}
